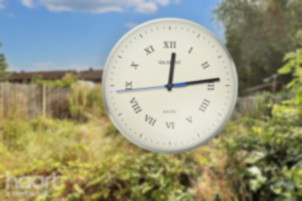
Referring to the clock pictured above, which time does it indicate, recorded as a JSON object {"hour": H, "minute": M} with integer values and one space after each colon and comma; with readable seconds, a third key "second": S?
{"hour": 12, "minute": 13, "second": 44}
